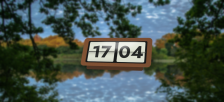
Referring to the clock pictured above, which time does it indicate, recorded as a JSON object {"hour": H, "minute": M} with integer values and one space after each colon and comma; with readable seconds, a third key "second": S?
{"hour": 17, "minute": 4}
